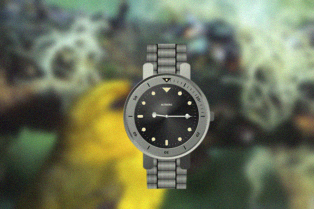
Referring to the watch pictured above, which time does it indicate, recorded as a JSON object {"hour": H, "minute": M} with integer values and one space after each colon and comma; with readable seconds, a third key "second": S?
{"hour": 9, "minute": 15}
